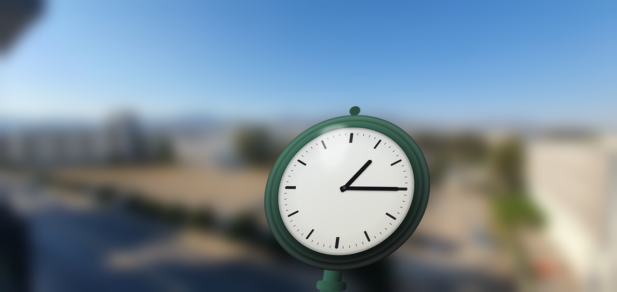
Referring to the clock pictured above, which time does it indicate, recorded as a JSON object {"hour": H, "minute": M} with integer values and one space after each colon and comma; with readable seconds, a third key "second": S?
{"hour": 1, "minute": 15}
